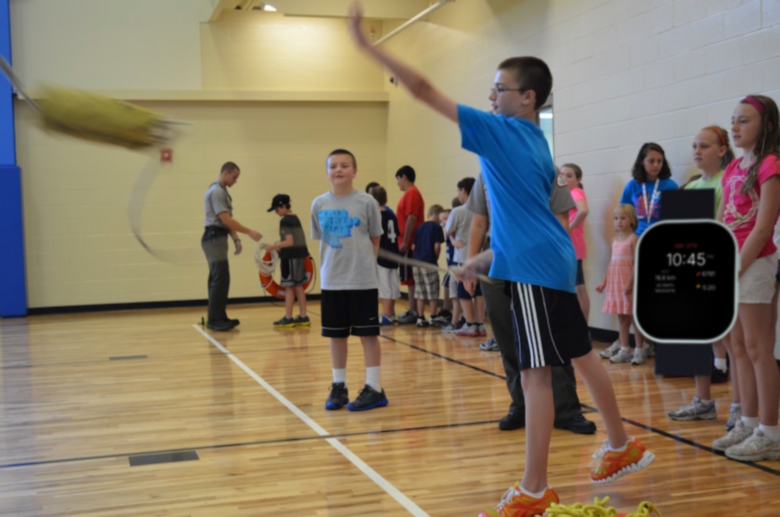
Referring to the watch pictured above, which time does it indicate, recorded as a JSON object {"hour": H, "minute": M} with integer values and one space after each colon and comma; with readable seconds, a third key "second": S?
{"hour": 10, "minute": 45}
